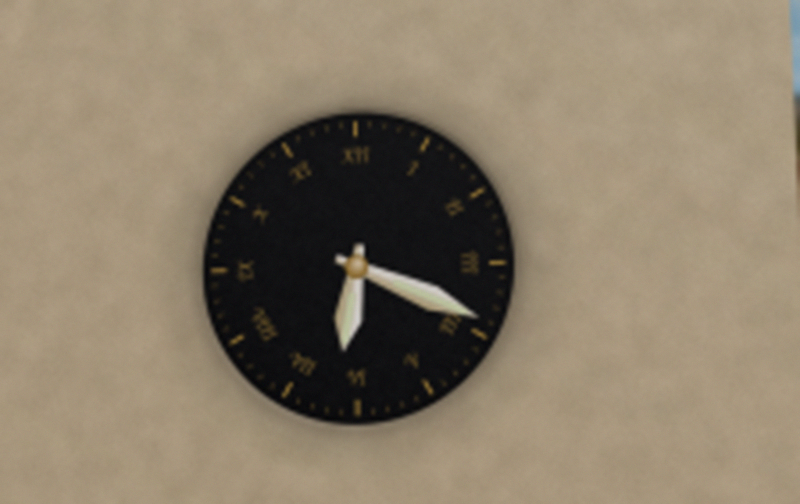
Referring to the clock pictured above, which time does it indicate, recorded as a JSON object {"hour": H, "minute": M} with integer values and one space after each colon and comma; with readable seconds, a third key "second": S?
{"hour": 6, "minute": 19}
